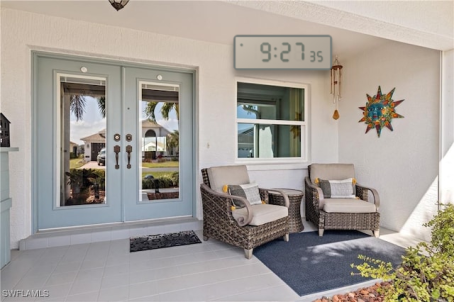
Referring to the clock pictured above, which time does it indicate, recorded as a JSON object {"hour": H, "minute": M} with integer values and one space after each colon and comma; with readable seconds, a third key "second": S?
{"hour": 9, "minute": 27, "second": 35}
